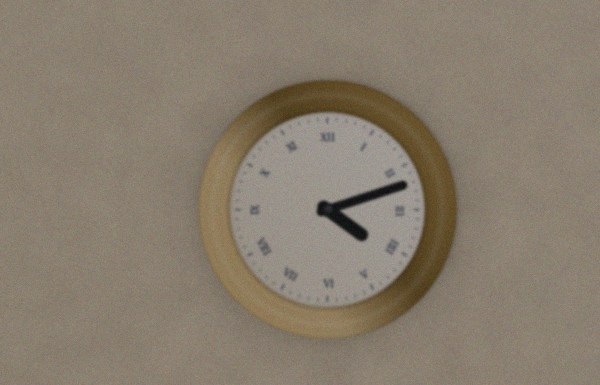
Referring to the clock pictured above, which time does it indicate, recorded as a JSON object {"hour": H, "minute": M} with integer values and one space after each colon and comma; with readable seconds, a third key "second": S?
{"hour": 4, "minute": 12}
